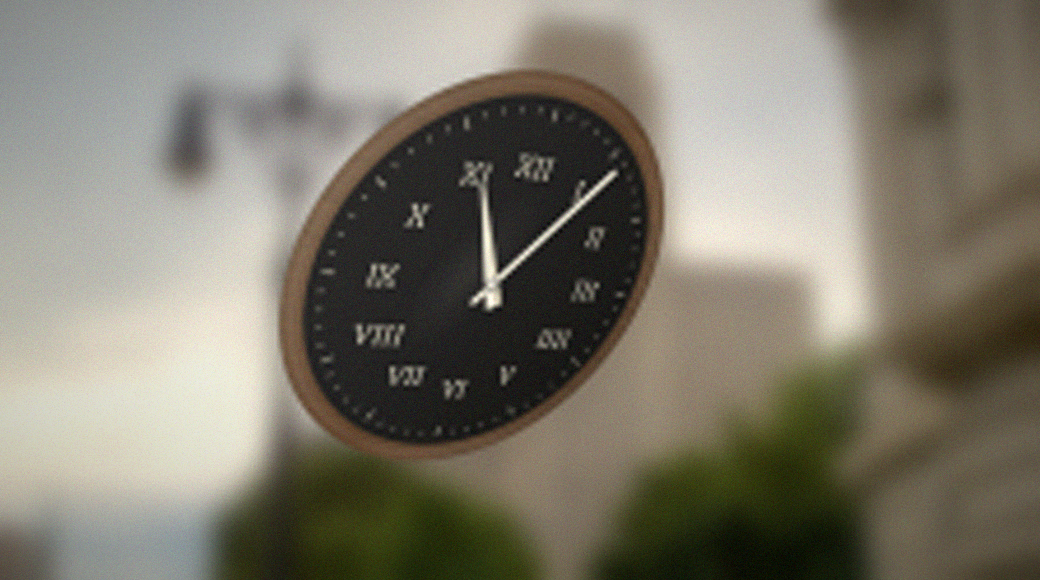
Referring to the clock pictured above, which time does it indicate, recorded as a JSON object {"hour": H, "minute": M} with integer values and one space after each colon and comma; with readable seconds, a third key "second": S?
{"hour": 11, "minute": 6}
